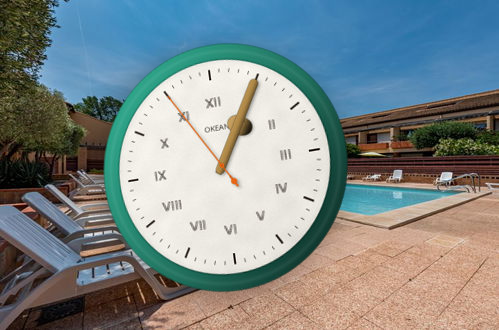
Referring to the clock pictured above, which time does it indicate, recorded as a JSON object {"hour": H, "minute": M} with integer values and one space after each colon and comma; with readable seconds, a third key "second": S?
{"hour": 1, "minute": 4, "second": 55}
